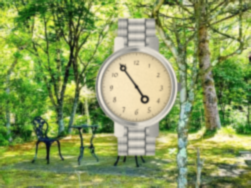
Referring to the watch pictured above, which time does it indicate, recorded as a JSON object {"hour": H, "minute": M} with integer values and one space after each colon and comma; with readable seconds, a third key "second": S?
{"hour": 4, "minute": 54}
